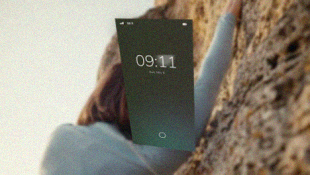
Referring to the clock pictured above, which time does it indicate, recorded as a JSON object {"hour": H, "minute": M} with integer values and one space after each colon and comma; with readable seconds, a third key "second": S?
{"hour": 9, "minute": 11}
